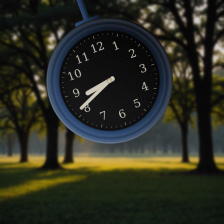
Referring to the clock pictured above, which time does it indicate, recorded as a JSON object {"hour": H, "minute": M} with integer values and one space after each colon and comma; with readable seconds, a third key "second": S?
{"hour": 8, "minute": 41}
